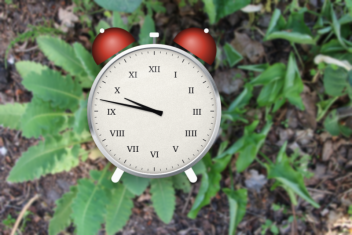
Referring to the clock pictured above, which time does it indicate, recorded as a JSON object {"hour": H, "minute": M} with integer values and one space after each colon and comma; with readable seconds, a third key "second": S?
{"hour": 9, "minute": 47}
